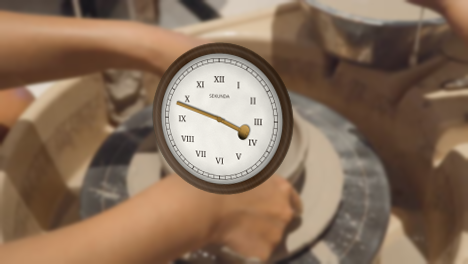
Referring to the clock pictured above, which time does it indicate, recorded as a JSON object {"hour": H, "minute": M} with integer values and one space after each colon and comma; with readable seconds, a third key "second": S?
{"hour": 3, "minute": 48}
